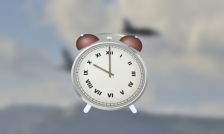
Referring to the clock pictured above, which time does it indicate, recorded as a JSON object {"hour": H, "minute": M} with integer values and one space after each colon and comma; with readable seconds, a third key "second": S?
{"hour": 10, "minute": 0}
